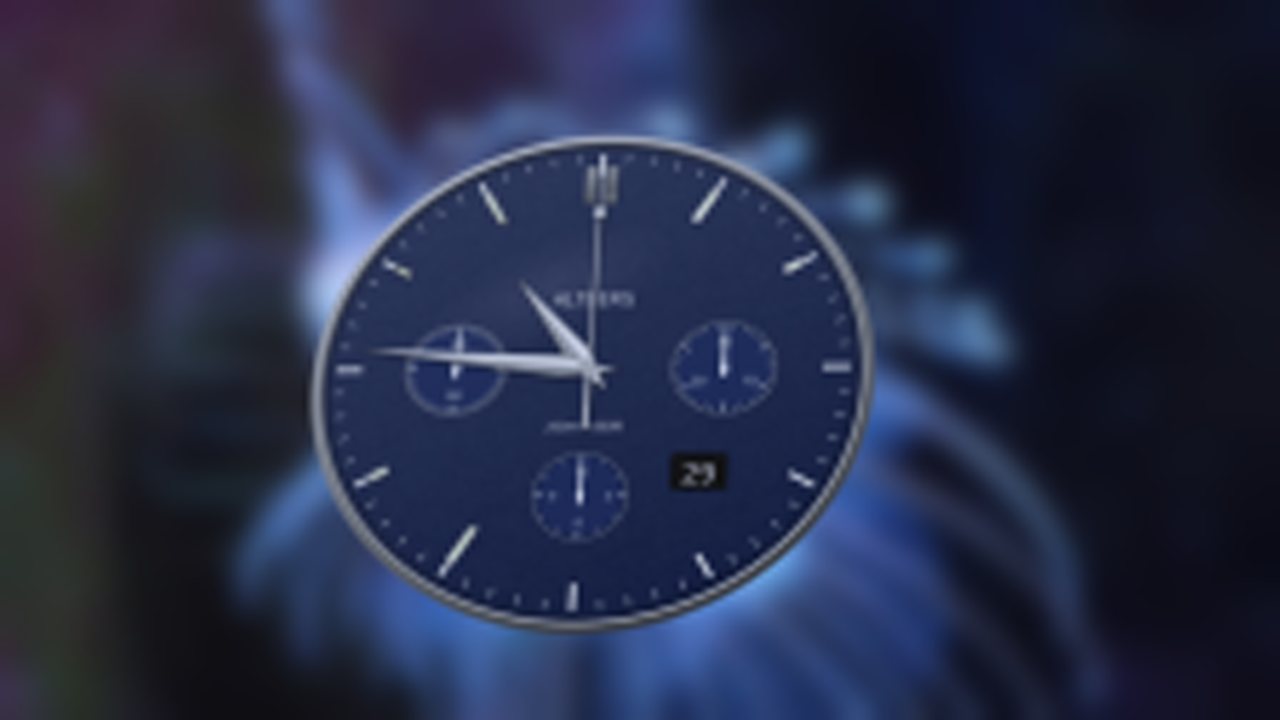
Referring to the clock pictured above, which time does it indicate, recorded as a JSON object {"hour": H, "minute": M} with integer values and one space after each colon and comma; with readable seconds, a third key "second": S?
{"hour": 10, "minute": 46}
